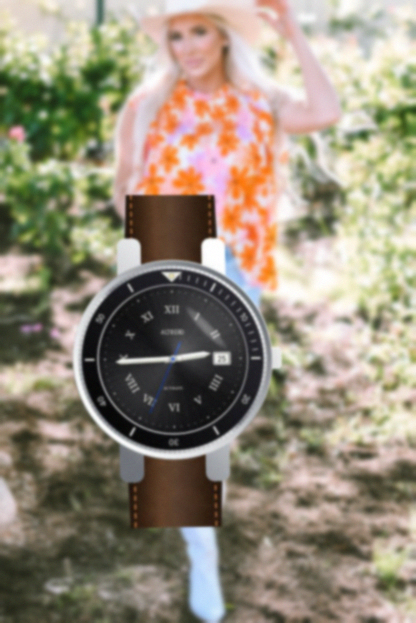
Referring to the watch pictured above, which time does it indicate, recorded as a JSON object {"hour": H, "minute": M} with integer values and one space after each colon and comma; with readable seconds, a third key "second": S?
{"hour": 2, "minute": 44, "second": 34}
